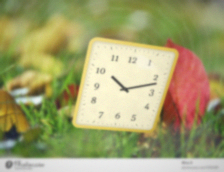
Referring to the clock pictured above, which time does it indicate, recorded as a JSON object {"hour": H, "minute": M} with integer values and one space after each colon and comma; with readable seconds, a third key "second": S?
{"hour": 10, "minute": 12}
